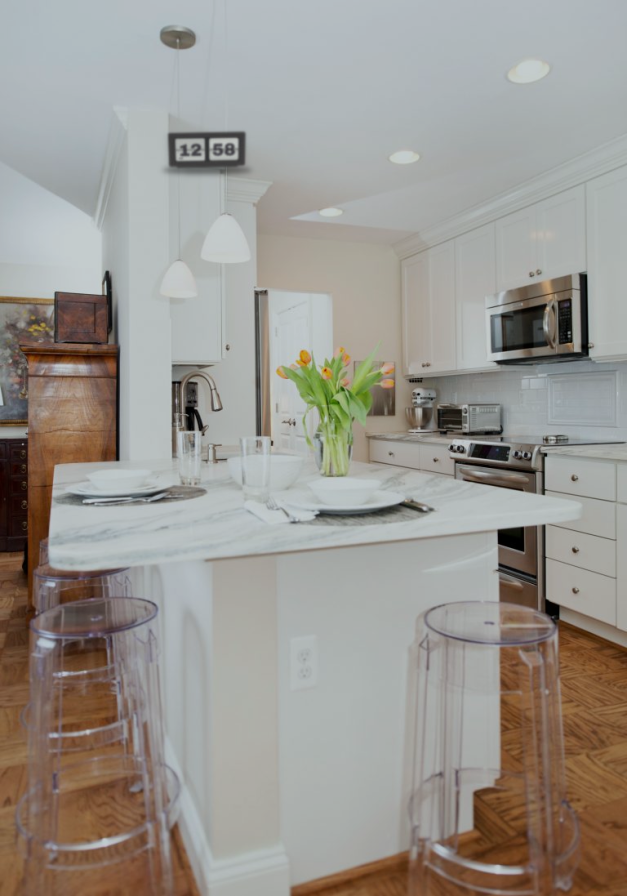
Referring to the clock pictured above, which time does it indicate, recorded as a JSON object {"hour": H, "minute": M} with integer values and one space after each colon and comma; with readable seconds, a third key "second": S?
{"hour": 12, "minute": 58}
